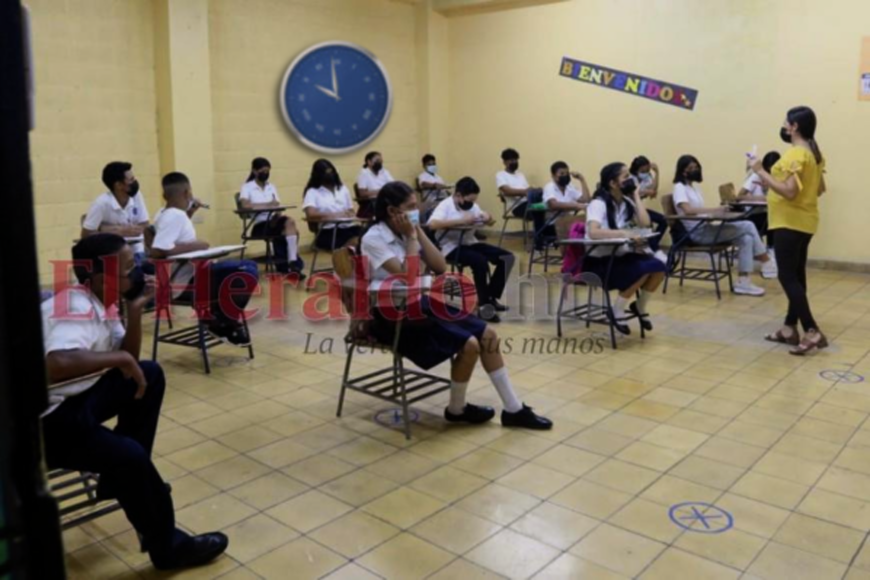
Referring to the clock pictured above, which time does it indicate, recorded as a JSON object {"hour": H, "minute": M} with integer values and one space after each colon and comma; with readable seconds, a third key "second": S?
{"hour": 9, "minute": 59}
